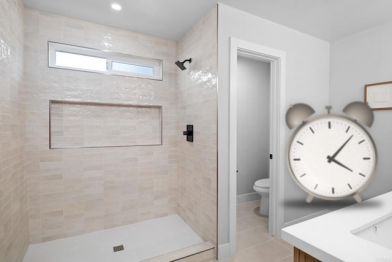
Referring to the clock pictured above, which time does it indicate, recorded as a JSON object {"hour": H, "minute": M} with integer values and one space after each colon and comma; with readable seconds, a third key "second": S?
{"hour": 4, "minute": 7}
